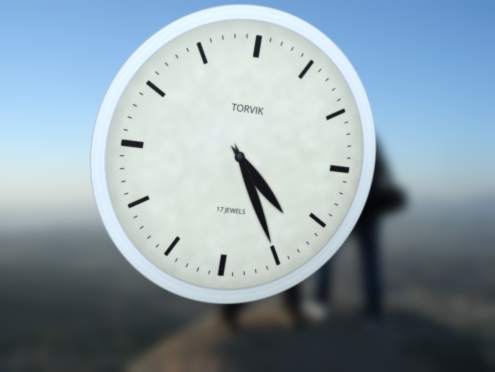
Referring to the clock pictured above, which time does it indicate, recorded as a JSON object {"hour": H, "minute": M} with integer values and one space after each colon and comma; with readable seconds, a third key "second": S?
{"hour": 4, "minute": 25}
